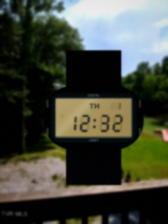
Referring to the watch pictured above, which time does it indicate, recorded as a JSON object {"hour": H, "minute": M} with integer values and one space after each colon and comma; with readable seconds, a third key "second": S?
{"hour": 12, "minute": 32}
